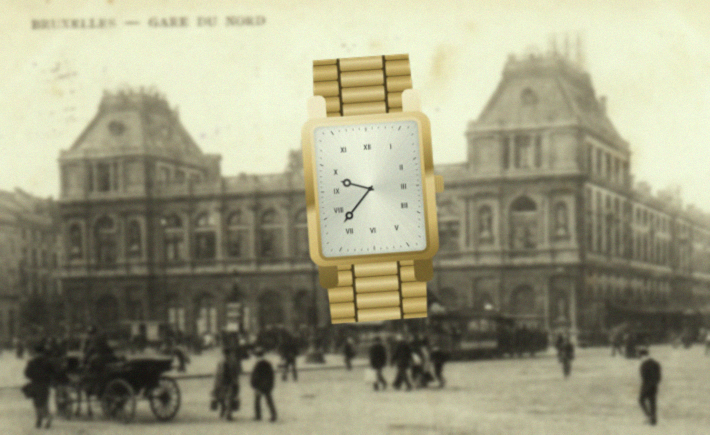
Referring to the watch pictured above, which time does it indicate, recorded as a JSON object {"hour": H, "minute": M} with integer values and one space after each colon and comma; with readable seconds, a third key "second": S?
{"hour": 9, "minute": 37}
